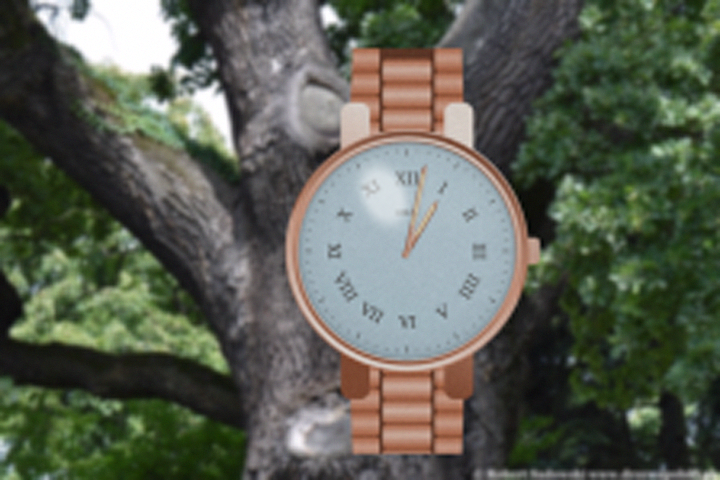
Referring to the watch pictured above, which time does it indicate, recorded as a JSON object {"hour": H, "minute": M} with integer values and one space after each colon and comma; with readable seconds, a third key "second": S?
{"hour": 1, "minute": 2}
